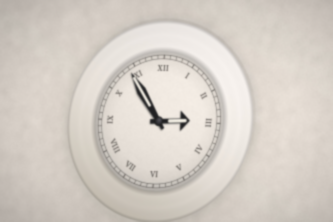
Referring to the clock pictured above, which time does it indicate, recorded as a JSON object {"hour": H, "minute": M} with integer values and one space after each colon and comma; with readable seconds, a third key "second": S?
{"hour": 2, "minute": 54}
